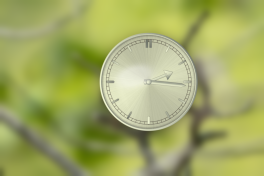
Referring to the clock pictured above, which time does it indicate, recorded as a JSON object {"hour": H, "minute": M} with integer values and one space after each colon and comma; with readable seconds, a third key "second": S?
{"hour": 2, "minute": 16}
